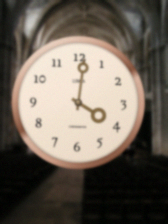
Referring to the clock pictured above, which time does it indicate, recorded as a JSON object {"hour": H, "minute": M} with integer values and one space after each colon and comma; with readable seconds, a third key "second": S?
{"hour": 4, "minute": 1}
